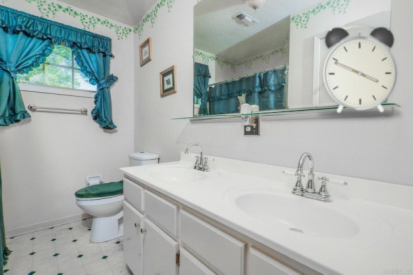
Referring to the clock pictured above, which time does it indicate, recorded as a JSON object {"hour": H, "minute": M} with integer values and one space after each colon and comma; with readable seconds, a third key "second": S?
{"hour": 3, "minute": 49}
